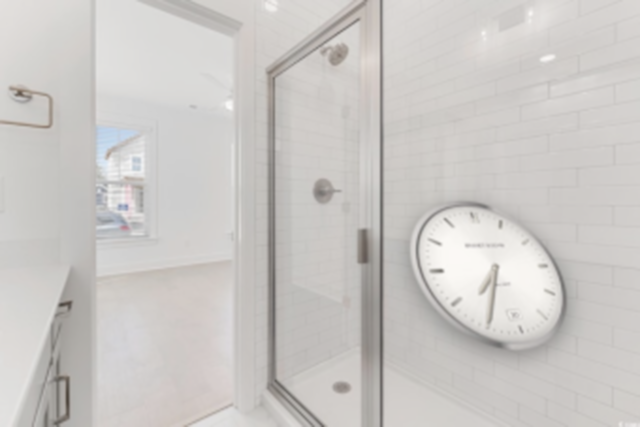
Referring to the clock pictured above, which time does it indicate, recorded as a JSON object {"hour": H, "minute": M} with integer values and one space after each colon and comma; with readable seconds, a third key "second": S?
{"hour": 7, "minute": 35}
